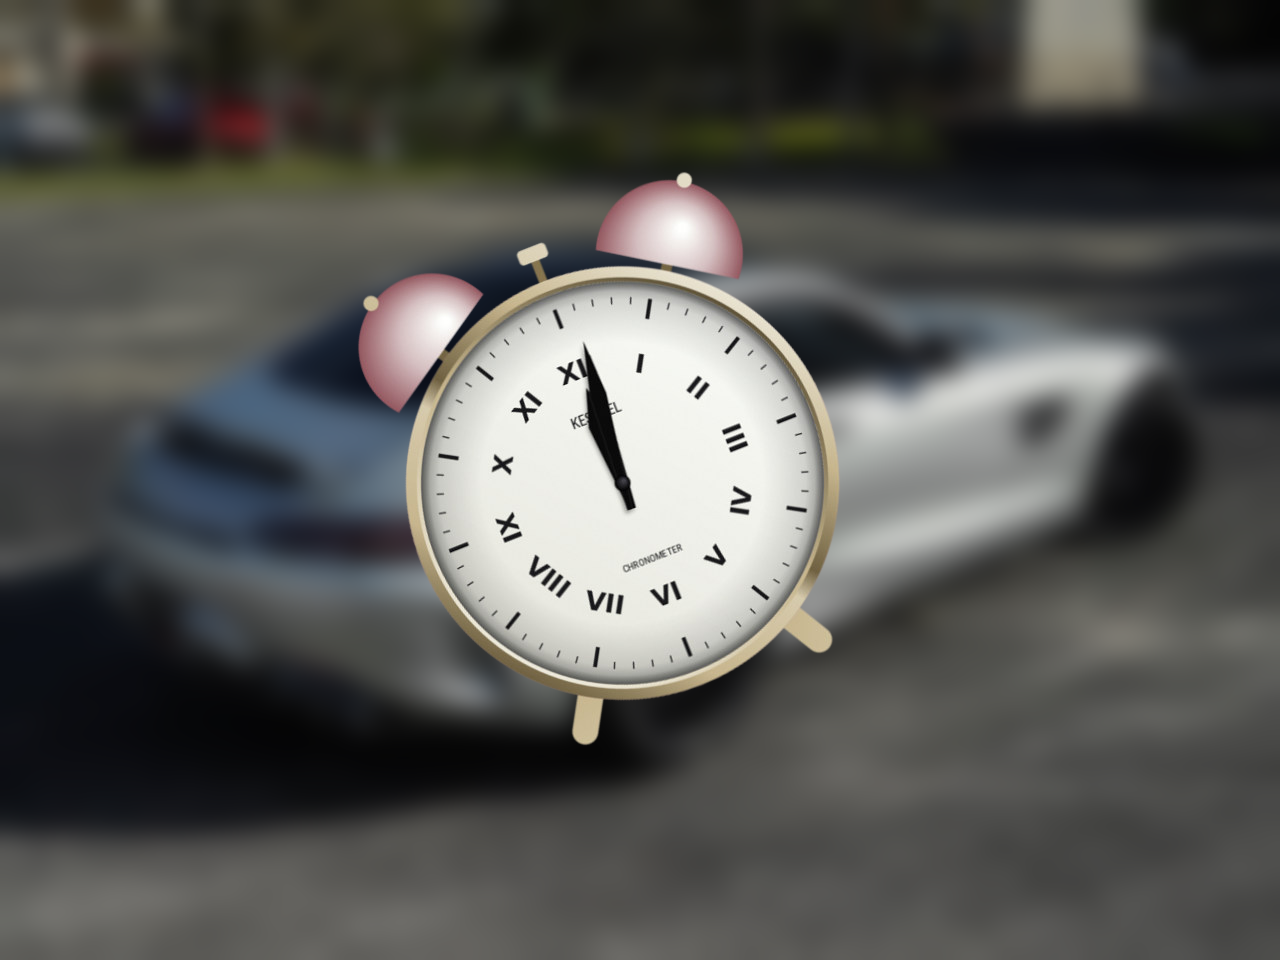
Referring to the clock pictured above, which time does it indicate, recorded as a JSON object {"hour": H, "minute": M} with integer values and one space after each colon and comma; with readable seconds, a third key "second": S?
{"hour": 12, "minute": 1}
